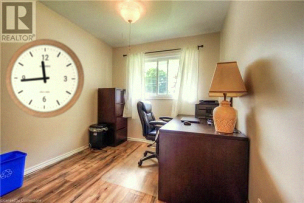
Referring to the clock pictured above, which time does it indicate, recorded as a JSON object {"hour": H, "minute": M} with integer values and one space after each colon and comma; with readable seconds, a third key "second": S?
{"hour": 11, "minute": 44}
